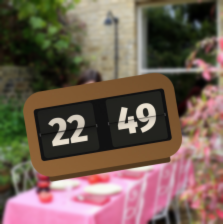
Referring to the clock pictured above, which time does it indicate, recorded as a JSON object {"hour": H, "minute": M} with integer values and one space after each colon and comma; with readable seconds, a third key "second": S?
{"hour": 22, "minute": 49}
